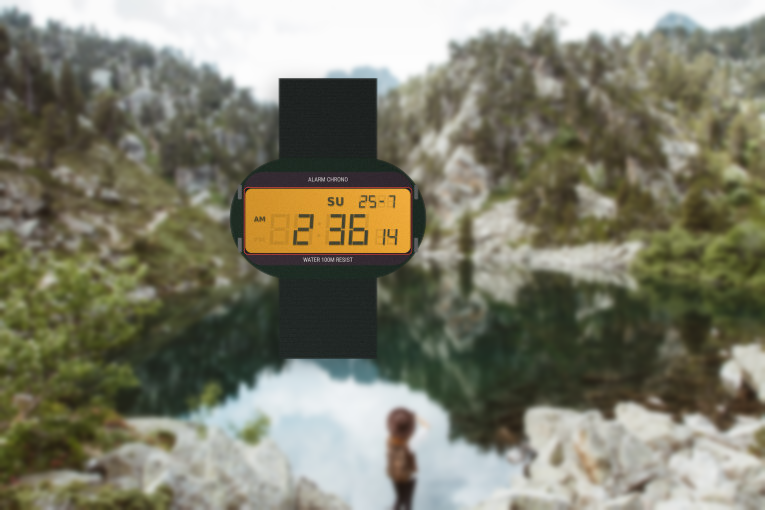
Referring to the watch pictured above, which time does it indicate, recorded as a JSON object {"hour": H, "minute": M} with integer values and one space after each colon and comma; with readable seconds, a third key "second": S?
{"hour": 2, "minute": 36, "second": 14}
